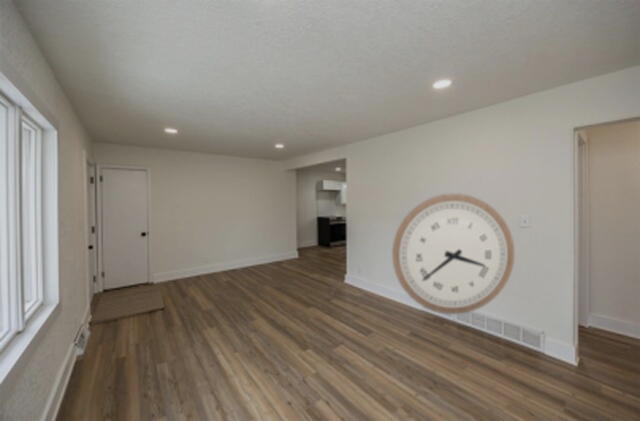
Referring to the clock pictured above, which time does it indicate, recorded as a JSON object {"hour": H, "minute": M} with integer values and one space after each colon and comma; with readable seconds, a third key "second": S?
{"hour": 3, "minute": 39}
